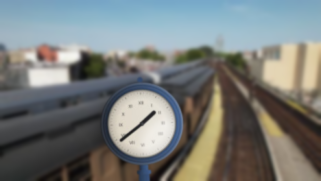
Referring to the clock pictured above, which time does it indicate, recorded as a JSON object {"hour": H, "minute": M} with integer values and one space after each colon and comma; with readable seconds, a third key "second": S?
{"hour": 1, "minute": 39}
